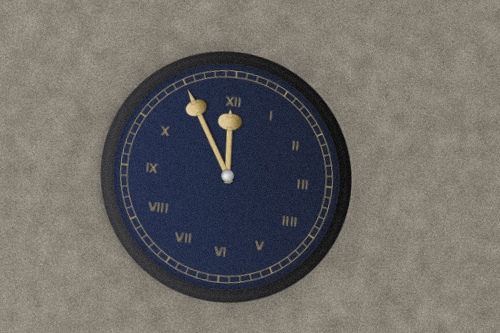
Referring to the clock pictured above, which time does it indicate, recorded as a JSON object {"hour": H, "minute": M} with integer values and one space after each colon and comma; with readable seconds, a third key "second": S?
{"hour": 11, "minute": 55}
